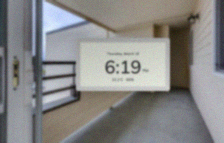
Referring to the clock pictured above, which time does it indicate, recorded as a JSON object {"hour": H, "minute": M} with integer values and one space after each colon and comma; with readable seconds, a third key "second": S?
{"hour": 6, "minute": 19}
